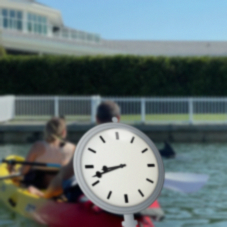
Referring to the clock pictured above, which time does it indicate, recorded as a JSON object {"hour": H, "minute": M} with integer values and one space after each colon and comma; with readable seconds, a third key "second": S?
{"hour": 8, "minute": 42}
